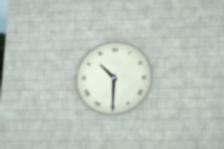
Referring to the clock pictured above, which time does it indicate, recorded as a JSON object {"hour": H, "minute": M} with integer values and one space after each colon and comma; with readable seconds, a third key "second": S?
{"hour": 10, "minute": 30}
